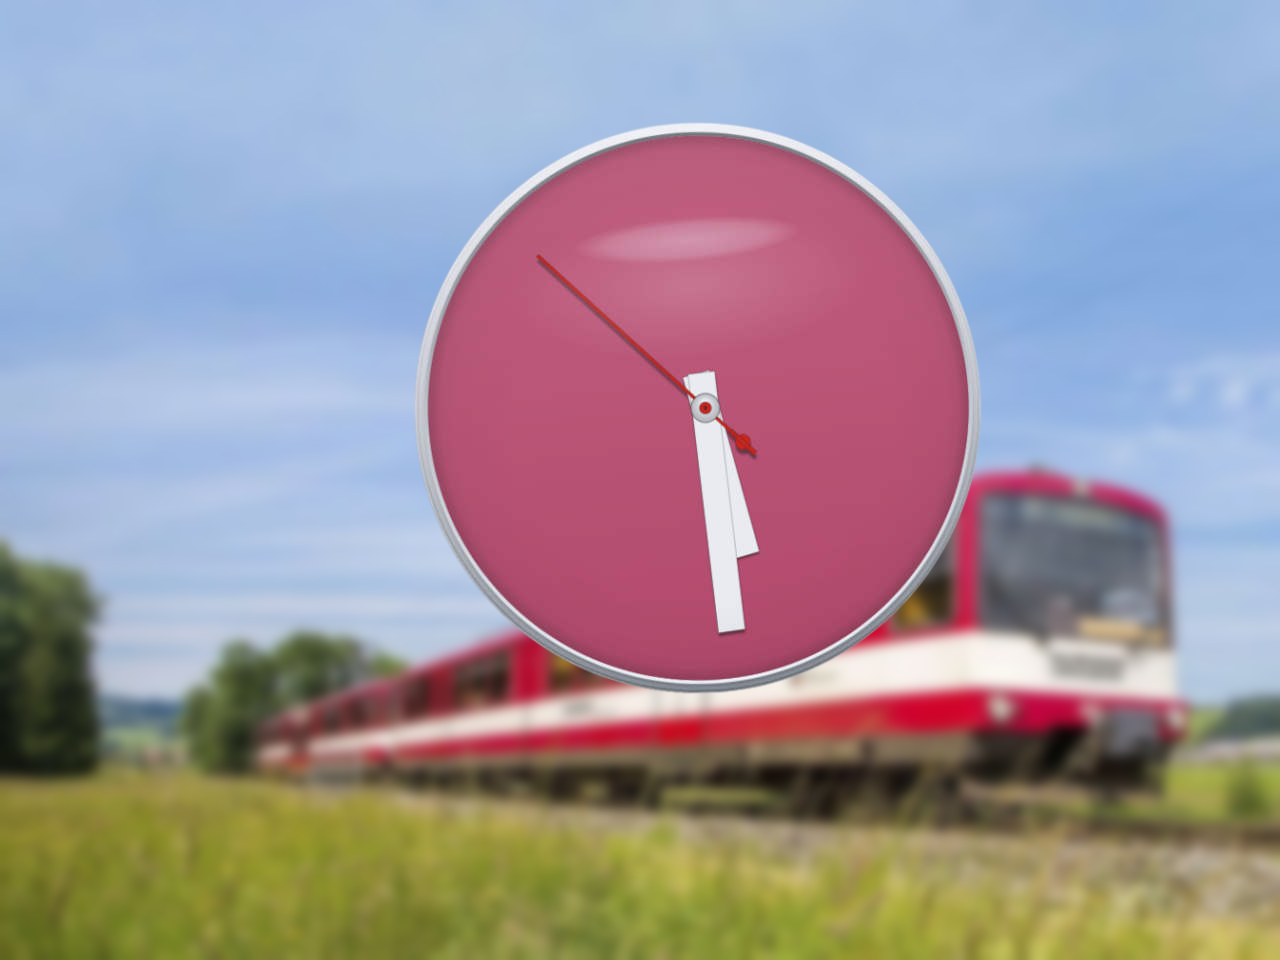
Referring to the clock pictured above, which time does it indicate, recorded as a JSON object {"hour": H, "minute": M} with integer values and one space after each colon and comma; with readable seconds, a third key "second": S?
{"hour": 5, "minute": 28, "second": 52}
